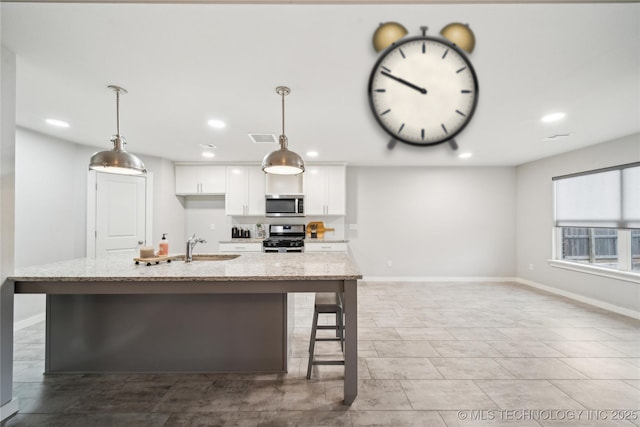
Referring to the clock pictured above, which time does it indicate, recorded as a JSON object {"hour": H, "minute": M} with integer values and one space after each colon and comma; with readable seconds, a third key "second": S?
{"hour": 9, "minute": 49}
